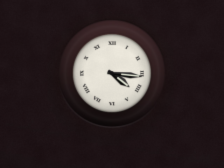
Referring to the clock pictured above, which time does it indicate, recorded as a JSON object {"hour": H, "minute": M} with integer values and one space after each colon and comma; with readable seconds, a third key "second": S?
{"hour": 4, "minute": 16}
